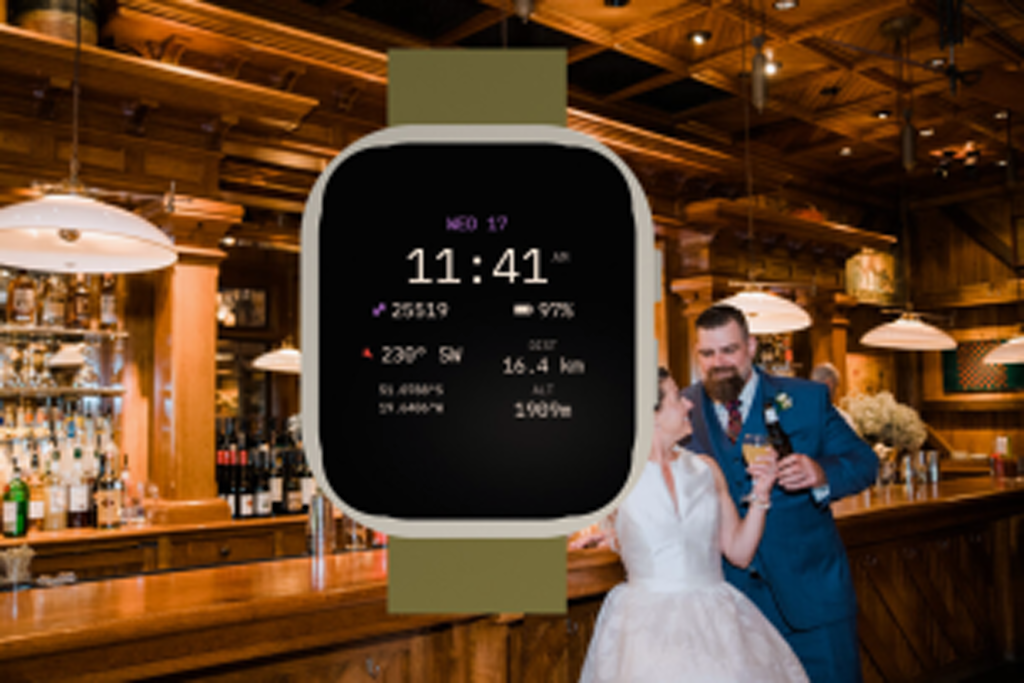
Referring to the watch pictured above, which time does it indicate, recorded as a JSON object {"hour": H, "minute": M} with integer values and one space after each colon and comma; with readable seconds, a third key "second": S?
{"hour": 11, "minute": 41}
